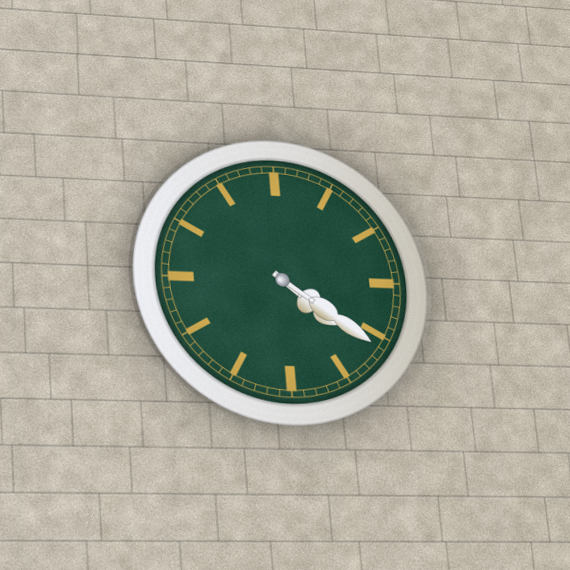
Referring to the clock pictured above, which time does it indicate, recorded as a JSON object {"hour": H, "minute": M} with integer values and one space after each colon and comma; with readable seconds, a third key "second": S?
{"hour": 4, "minute": 21}
